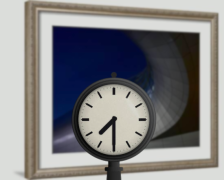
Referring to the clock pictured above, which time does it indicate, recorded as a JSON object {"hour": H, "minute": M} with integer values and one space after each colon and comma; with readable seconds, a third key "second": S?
{"hour": 7, "minute": 30}
